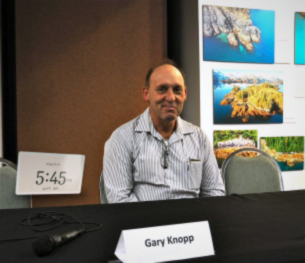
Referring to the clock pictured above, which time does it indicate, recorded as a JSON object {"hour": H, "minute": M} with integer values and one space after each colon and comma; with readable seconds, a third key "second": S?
{"hour": 5, "minute": 45}
